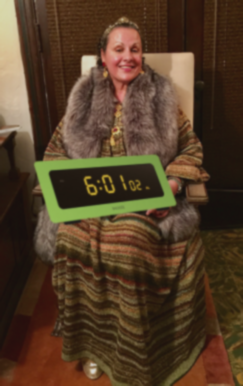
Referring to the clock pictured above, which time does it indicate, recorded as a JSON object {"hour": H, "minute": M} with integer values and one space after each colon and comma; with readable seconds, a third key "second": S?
{"hour": 6, "minute": 1}
